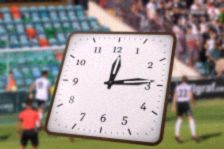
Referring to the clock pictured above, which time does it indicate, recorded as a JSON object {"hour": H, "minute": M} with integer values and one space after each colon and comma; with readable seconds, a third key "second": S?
{"hour": 12, "minute": 14}
